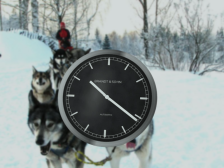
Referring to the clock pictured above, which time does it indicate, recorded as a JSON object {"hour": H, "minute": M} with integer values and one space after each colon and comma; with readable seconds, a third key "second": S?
{"hour": 10, "minute": 21}
